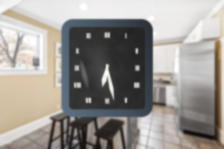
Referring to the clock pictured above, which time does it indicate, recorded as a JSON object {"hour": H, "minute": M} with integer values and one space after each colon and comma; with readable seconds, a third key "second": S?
{"hour": 6, "minute": 28}
